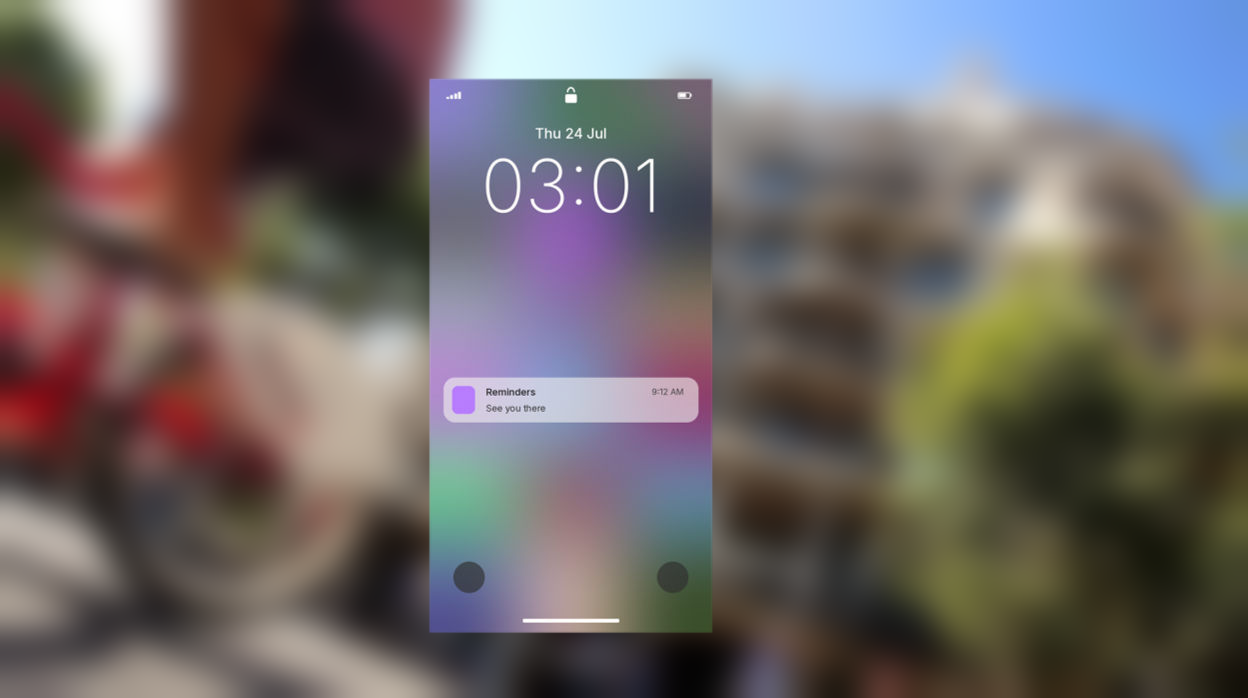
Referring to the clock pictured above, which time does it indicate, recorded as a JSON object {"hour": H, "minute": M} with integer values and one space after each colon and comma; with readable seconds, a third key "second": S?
{"hour": 3, "minute": 1}
